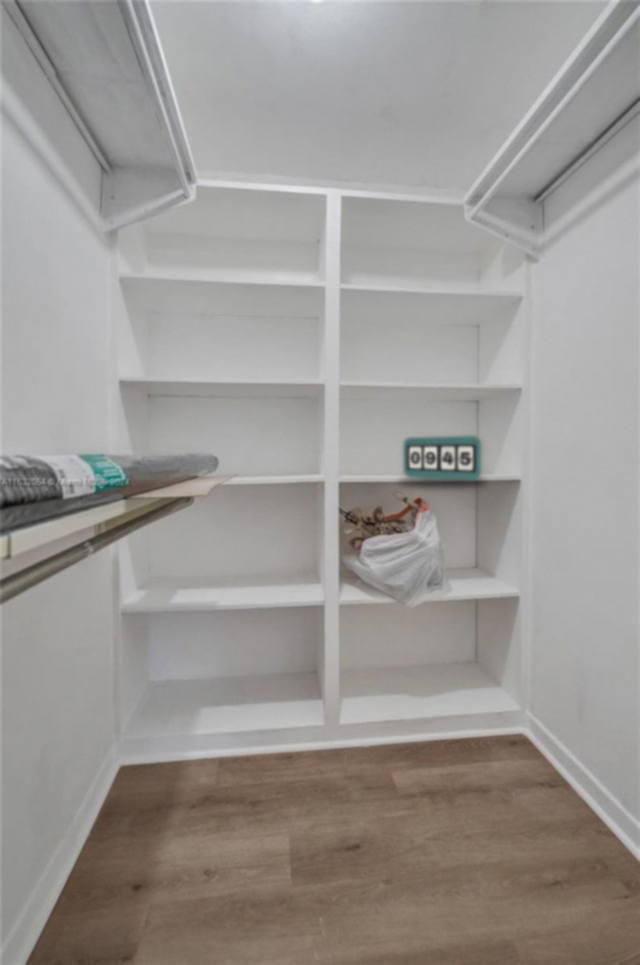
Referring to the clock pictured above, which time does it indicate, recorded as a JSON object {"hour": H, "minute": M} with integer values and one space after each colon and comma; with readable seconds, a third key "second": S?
{"hour": 9, "minute": 45}
